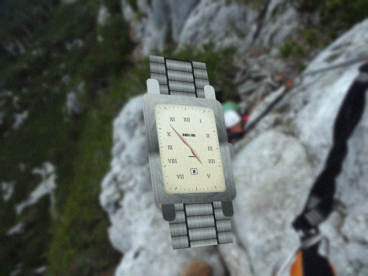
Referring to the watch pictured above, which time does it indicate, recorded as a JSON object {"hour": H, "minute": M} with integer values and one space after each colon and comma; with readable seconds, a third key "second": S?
{"hour": 4, "minute": 53}
